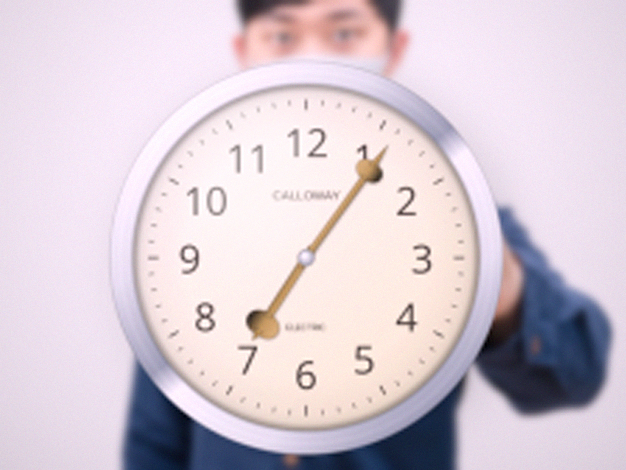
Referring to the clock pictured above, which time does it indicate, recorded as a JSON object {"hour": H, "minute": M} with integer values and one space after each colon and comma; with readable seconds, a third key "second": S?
{"hour": 7, "minute": 6}
